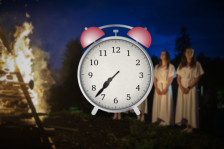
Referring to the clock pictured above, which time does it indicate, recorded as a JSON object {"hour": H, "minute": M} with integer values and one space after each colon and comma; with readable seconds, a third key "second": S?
{"hour": 7, "minute": 37}
